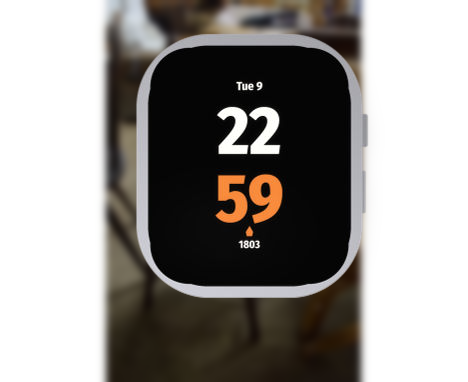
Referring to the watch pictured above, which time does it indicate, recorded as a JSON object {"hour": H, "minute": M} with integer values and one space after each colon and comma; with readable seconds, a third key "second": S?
{"hour": 22, "minute": 59}
